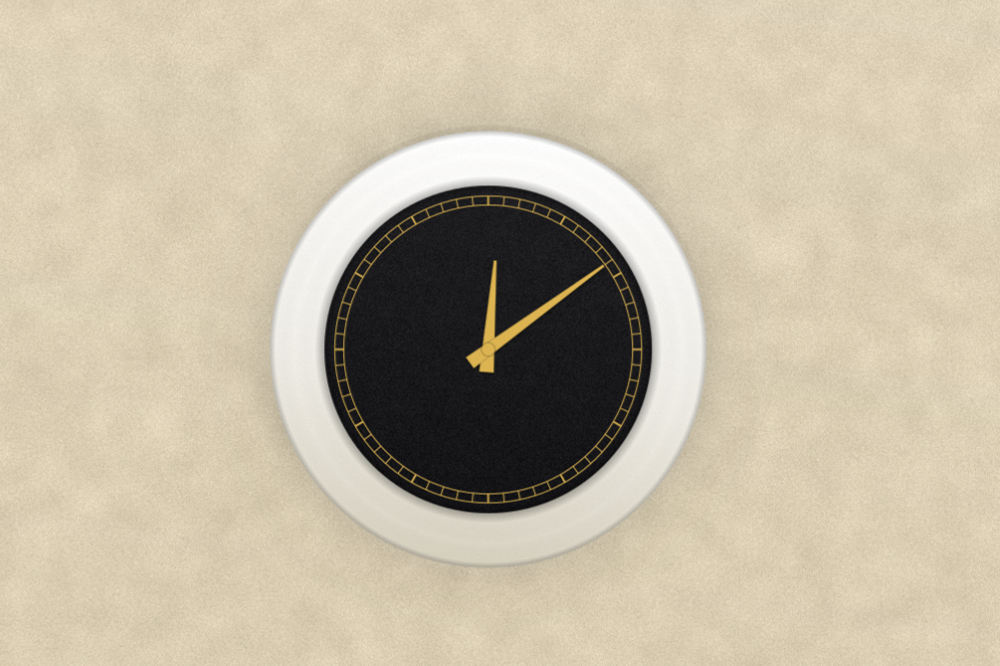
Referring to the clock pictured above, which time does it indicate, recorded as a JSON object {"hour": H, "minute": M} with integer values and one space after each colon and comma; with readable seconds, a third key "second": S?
{"hour": 12, "minute": 9}
